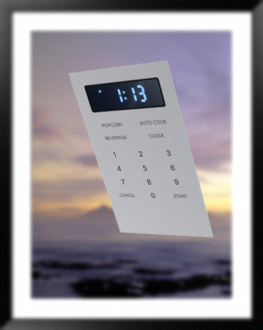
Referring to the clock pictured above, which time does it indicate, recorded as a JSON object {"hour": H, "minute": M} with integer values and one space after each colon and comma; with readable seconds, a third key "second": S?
{"hour": 1, "minute": 13}
